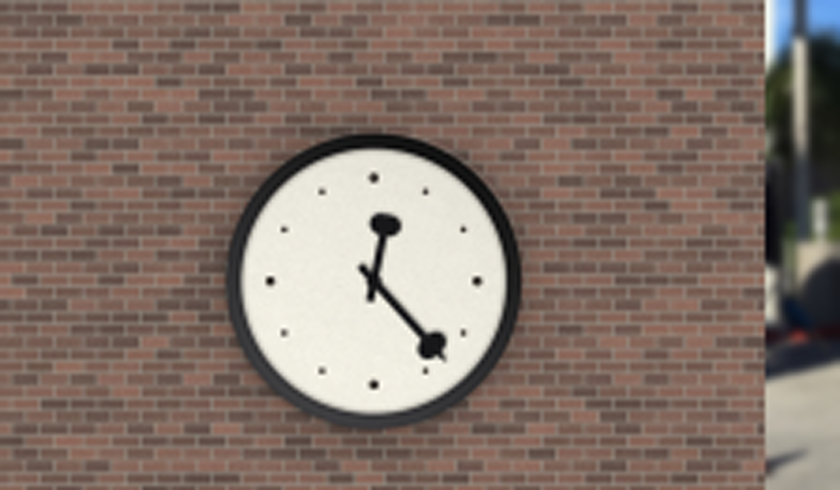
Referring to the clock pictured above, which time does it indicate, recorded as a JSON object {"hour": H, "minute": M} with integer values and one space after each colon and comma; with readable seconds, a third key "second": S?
{"hour": 12, "minute": 23}
